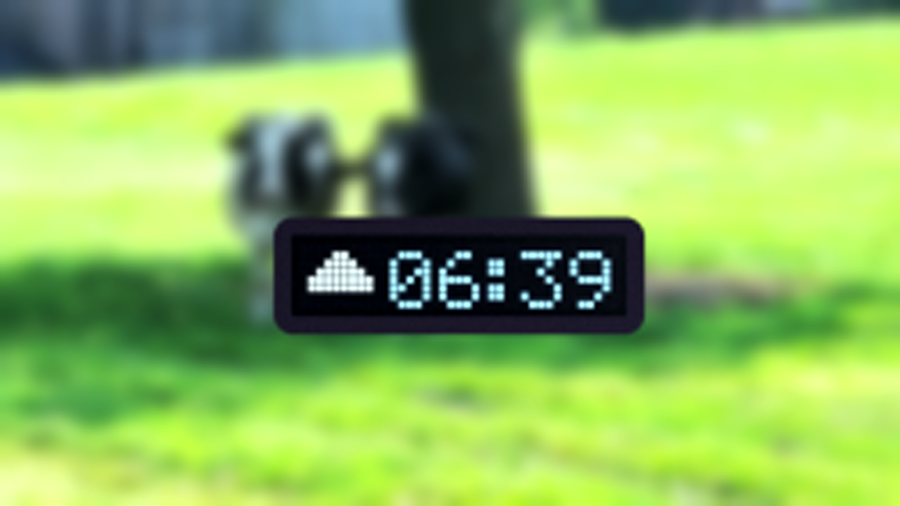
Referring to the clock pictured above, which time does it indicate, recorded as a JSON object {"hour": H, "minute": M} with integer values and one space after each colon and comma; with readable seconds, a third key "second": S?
{"hour": 6, "minute": 39}
